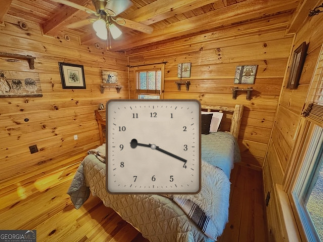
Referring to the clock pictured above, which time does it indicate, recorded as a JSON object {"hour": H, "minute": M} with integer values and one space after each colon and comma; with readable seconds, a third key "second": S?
{"hour": 9, "minute": 19}
